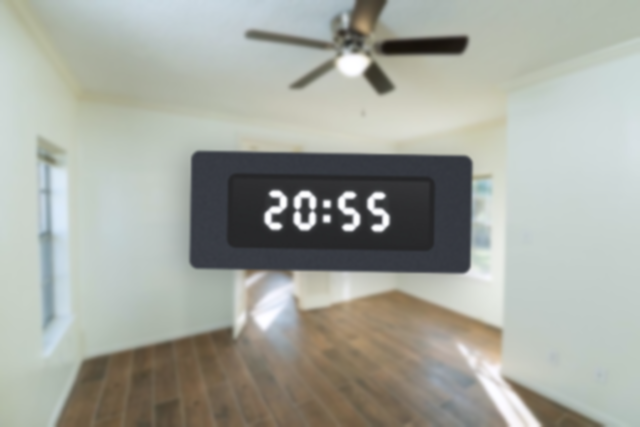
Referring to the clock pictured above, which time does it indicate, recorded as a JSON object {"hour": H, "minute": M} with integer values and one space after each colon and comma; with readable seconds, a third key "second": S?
{"hour": 20, "minute": 55}
